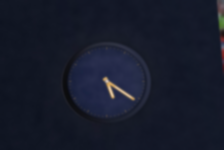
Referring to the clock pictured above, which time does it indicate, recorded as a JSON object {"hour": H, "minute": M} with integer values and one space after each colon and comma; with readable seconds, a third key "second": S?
{"hour": 5, "minute": 21}
